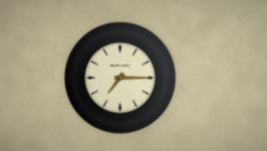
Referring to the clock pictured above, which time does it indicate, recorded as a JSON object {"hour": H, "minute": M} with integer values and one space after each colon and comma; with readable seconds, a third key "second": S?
{"hour": 7, "minute": 15}
